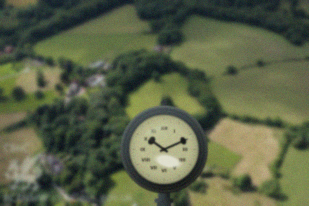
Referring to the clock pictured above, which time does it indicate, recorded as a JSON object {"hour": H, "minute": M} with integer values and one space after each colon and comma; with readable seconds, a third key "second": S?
{"hour": 10, "minute": 11}
